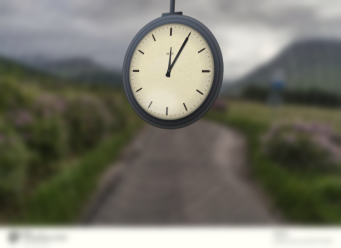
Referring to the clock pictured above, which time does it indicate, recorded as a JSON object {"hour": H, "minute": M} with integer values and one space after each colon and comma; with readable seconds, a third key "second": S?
{"hour": 12, "minute": 5}
